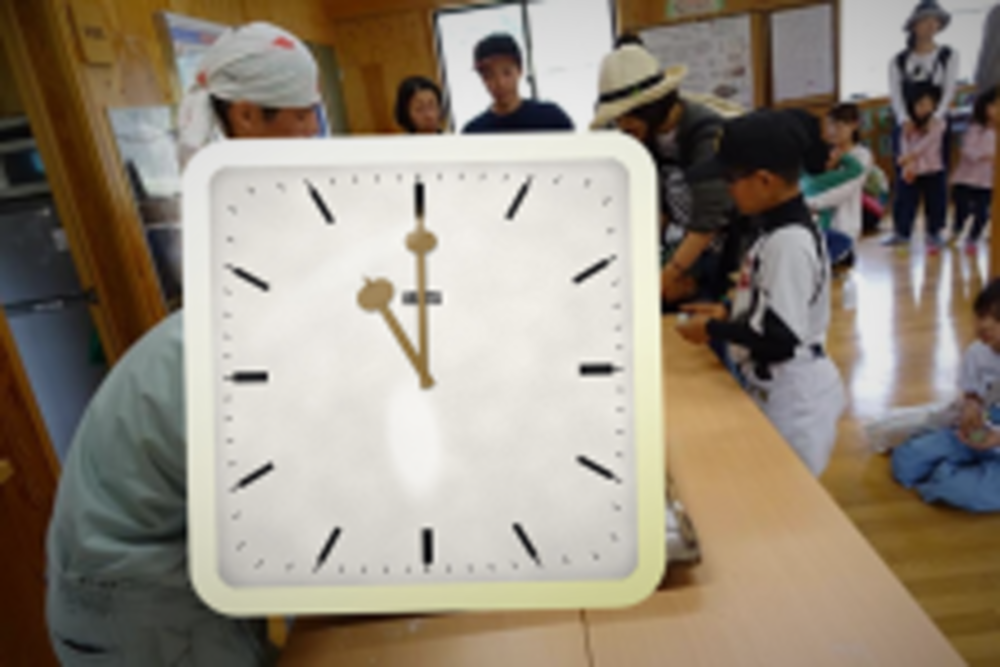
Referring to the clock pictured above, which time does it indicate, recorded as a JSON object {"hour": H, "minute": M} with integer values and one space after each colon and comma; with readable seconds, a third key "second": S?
{"hour": 11, "minute": 0}
